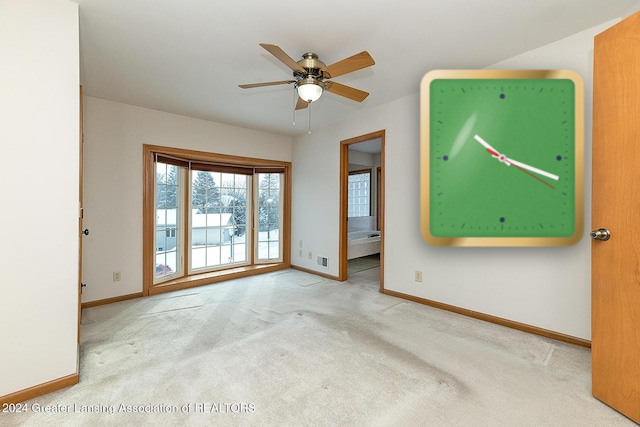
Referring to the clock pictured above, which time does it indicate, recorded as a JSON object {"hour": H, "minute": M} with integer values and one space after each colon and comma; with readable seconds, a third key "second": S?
{"hour": 10, "minute": 18, "second": 20}
